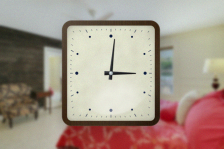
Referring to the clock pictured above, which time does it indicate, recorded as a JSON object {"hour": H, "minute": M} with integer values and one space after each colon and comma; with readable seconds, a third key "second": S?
{"hour": 3, "minute": 1}
